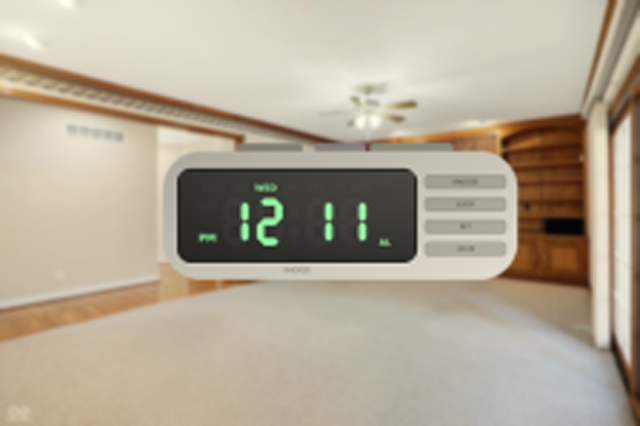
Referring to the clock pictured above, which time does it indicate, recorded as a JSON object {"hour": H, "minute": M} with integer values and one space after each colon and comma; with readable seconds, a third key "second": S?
{"hour": 12, "minute": 11}
